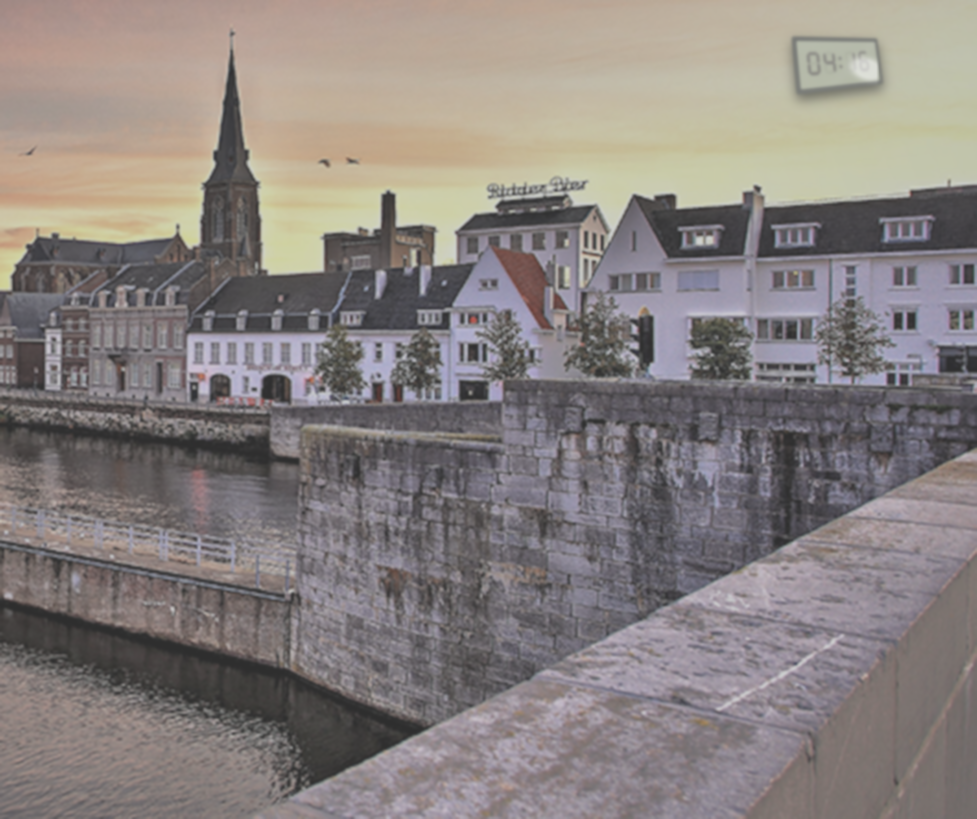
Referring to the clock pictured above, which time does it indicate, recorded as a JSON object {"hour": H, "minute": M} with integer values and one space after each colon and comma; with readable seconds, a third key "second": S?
{"hour": 4, "minute": 16}
